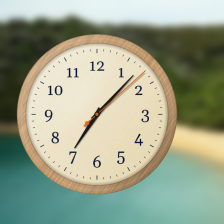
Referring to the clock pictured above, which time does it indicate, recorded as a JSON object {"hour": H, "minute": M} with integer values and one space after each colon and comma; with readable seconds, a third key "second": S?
{"hour": 7, "minute": 7, "second": 8}
